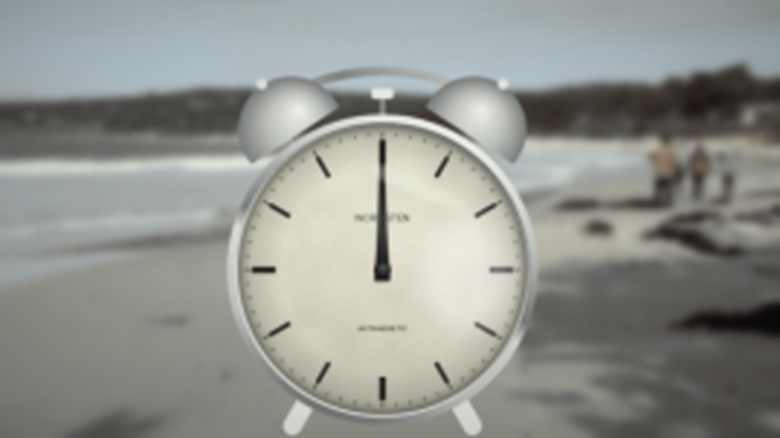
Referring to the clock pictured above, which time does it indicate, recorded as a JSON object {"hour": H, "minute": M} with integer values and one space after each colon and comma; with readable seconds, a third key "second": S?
{"hour": 12, "minute": 0}
